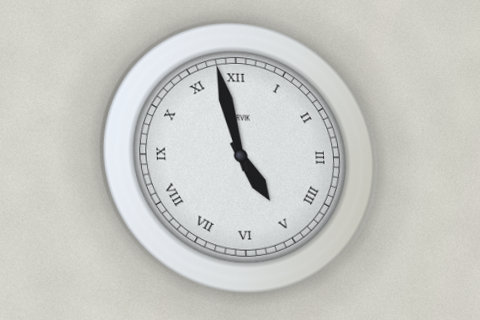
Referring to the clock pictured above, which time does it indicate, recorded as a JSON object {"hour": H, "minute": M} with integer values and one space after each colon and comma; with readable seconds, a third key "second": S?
{"hour": 4, "minute": 58}
